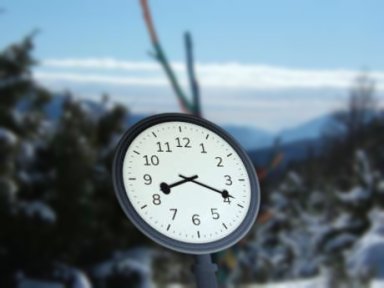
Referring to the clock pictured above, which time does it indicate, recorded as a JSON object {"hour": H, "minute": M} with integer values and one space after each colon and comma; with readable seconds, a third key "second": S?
{"hour": 8, "minute": 19}
